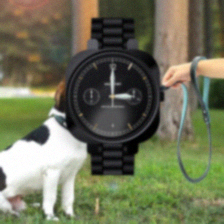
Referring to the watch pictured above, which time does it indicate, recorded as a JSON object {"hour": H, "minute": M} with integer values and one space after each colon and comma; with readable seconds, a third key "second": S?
{"hour": 3, "minute": 0}
